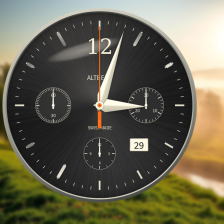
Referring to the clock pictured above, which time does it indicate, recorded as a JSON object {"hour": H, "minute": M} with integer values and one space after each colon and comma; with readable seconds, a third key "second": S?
{"hour": 3, "minute": 3}
